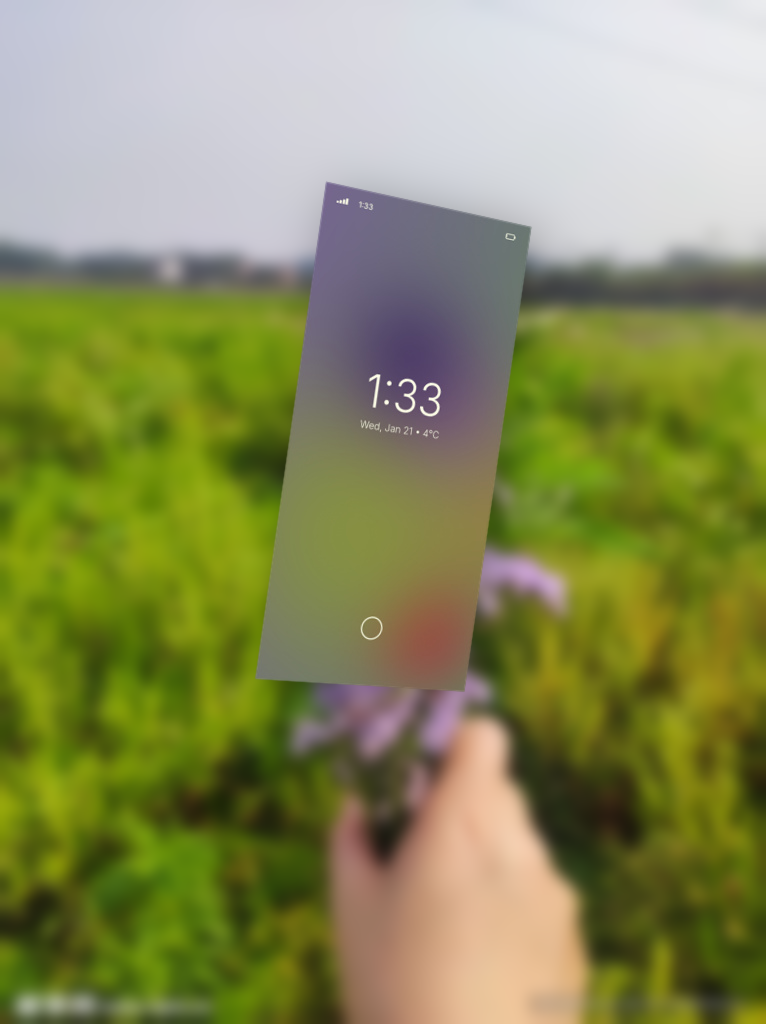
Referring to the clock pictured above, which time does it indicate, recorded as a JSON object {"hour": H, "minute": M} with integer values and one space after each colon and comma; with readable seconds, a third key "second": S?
{"hour": 1, "minute": 33}
